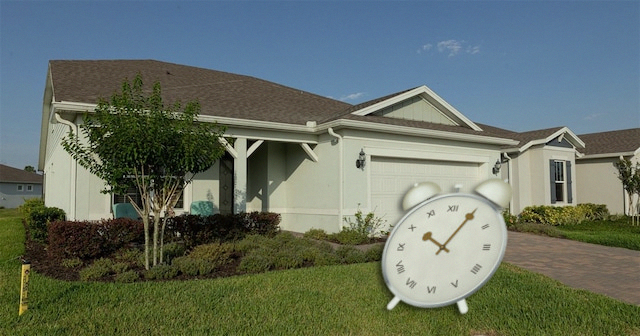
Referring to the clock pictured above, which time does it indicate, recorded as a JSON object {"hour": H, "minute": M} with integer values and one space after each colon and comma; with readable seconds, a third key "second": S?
{"hour": 10, "minute": 5}
